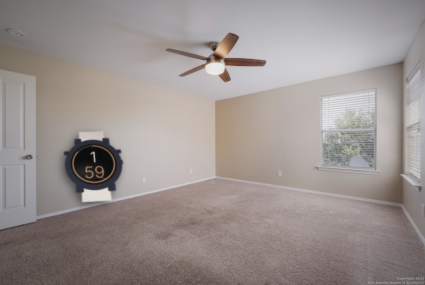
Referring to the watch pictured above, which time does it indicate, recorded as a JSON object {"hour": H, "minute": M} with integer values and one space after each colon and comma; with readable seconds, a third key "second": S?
{"hour": 1, "minute": 59}
